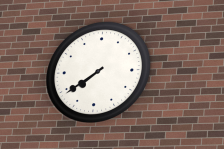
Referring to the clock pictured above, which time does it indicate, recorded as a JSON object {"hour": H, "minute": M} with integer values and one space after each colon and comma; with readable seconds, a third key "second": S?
{"hour": 7, "minute": 39}
